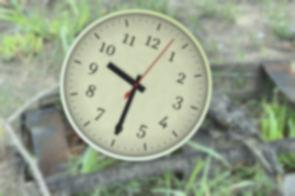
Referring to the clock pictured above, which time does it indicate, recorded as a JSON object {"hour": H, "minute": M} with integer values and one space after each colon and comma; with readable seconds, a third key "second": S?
{"hour": 9, "minute": 30, "second": 3}
